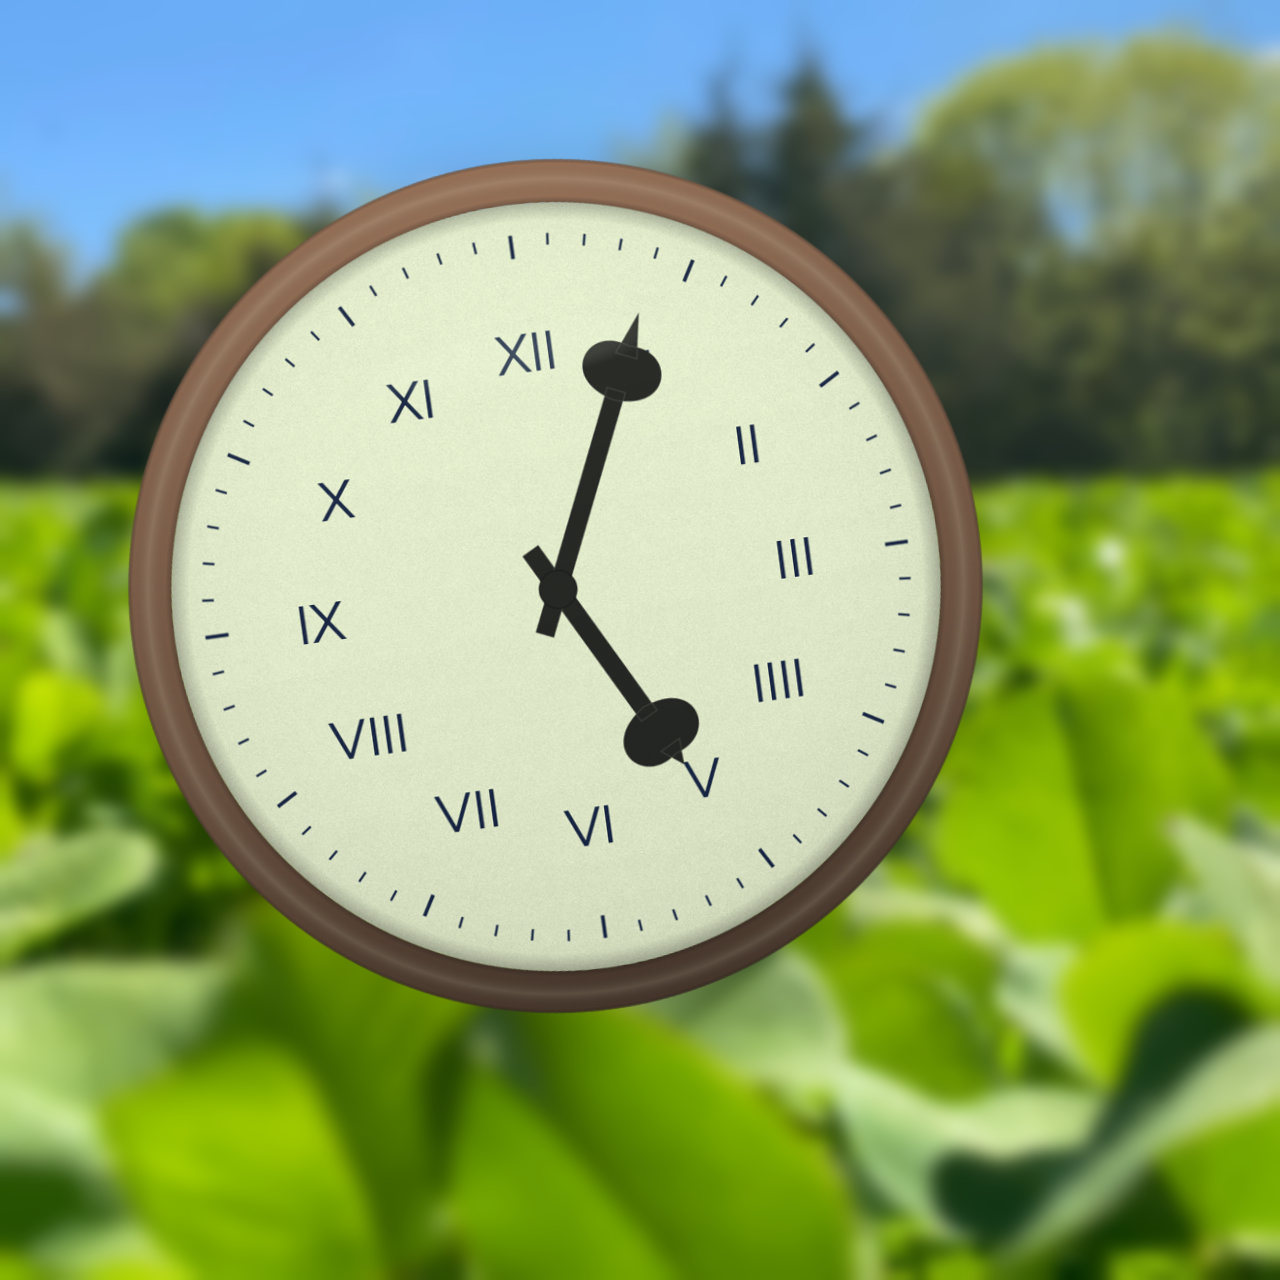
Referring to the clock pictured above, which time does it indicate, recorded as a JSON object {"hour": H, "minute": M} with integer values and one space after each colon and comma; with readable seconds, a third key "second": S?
{"hour": 5, "minute": 4}
